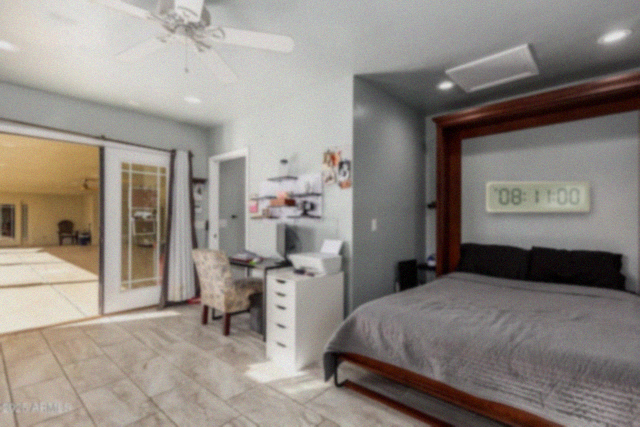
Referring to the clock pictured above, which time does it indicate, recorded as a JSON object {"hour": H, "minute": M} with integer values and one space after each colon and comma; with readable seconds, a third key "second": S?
{"hour": 8, "minute": 11, "second": 0}
